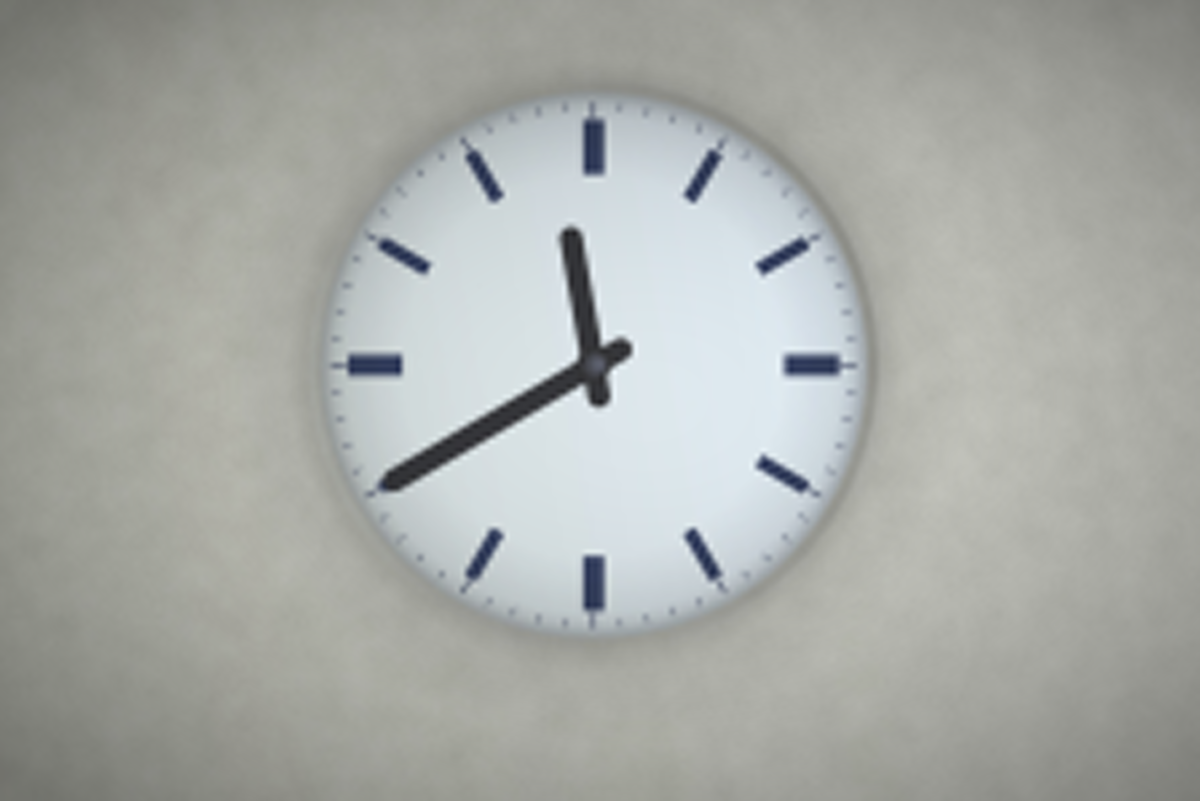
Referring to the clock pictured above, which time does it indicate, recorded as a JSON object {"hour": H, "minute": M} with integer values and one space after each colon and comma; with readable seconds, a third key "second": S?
{"hour": 11, "minute": 40}
